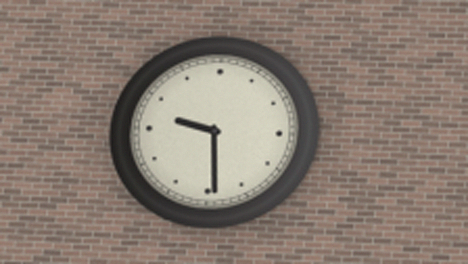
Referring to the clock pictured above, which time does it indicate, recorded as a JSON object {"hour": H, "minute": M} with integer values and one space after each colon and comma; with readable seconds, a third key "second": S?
{"hour": 9, "minute": 29}
